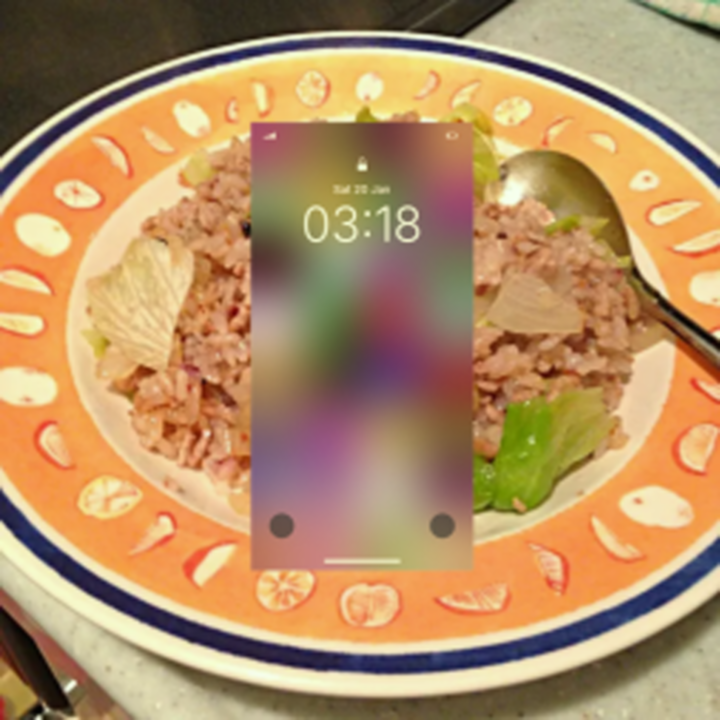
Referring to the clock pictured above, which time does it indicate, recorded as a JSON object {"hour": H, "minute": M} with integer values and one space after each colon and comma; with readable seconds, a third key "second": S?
{"hour": 3, "minute": 18}
